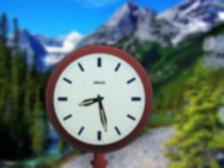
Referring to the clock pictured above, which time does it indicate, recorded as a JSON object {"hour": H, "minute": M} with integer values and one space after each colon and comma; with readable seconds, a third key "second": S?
{"hour": 8, "minute": 28}
